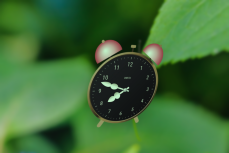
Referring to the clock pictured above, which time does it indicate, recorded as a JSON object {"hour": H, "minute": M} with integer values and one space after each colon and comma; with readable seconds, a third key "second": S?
{"hour": 7, "minute": 48}
